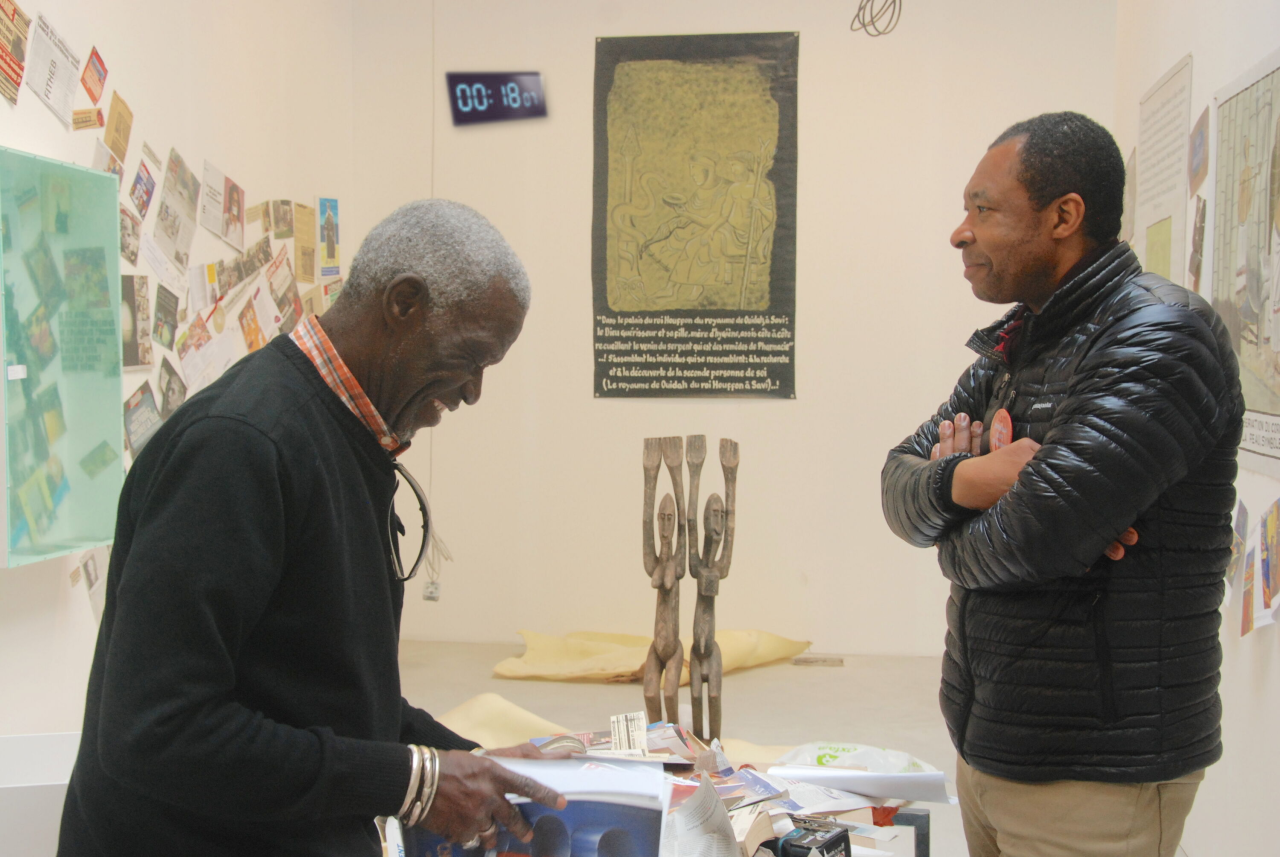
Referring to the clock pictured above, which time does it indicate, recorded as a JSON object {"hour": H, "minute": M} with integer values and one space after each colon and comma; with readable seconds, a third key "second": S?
{"hour": 0, "minute": 18, "second": 7}
